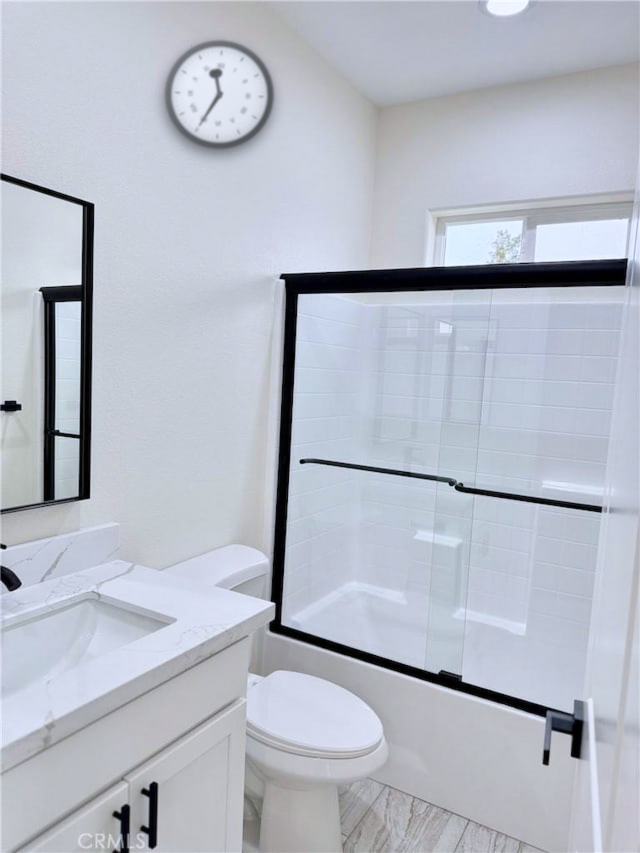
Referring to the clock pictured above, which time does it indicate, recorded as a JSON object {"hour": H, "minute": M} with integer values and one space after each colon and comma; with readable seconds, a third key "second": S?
{"hour": 11, "minute": 35}
